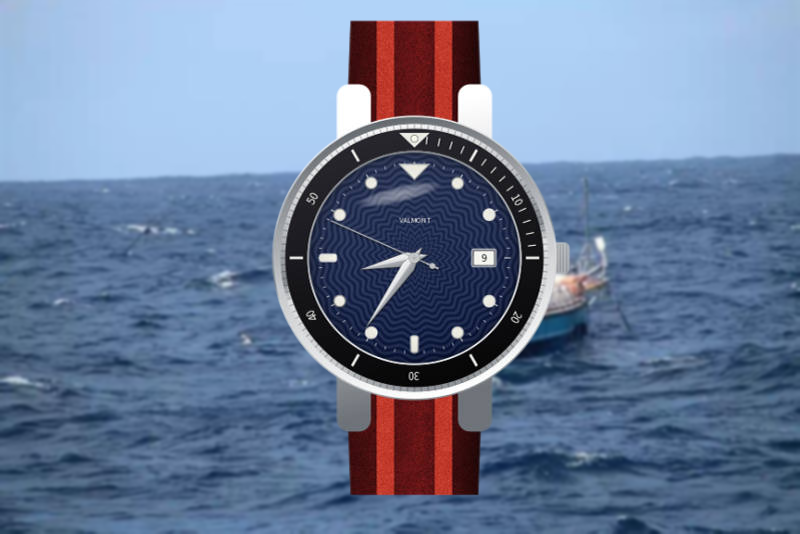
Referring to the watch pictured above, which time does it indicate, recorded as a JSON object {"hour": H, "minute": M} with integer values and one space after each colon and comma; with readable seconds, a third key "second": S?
{"hour": 8, "minute": 35, "second": 49}
